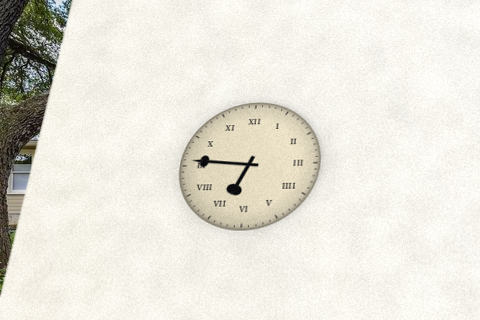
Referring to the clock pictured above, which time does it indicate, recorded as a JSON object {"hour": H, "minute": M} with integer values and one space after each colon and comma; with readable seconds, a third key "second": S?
{"hour": 6, "minute": 46}
